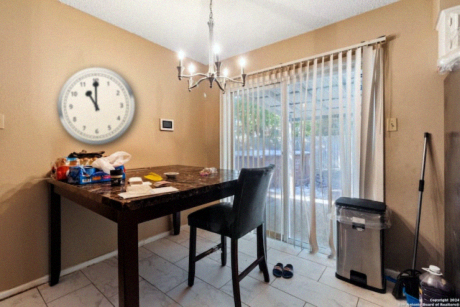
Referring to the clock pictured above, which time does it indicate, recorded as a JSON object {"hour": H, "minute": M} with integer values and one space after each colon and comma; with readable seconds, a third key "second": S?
{"hour": 11, "minute": 0}
